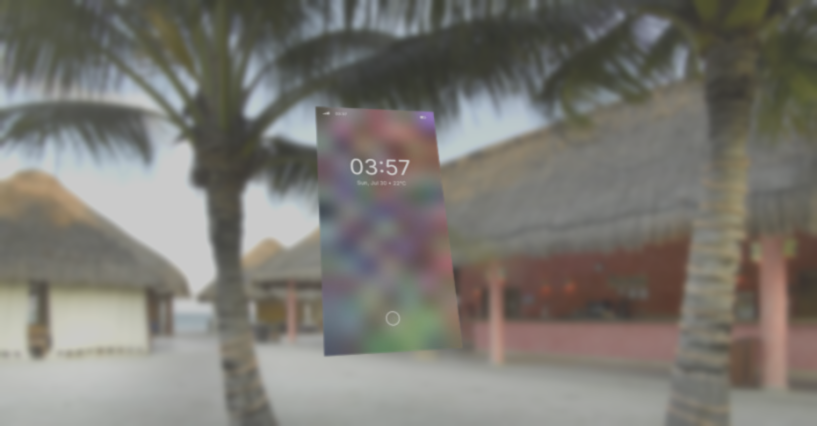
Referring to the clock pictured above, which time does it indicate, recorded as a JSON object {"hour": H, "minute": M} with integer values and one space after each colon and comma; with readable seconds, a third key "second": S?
{"hour": 3, "minute": 57}
